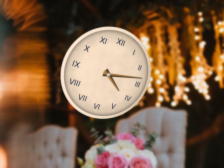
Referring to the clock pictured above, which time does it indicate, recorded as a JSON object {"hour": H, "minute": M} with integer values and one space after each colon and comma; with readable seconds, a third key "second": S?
{"hour": 4, "minute": 13}
